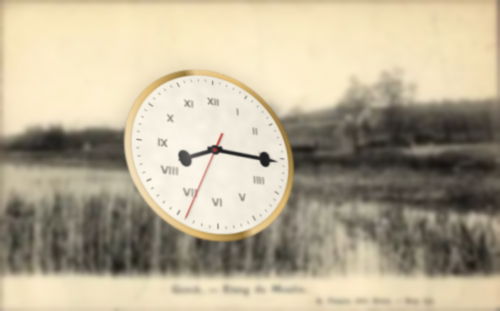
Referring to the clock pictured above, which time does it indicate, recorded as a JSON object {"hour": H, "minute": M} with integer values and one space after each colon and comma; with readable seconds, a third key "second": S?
{"hour": 8, "minute": 15, "second": 34}
